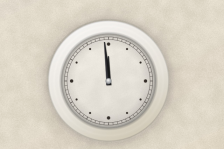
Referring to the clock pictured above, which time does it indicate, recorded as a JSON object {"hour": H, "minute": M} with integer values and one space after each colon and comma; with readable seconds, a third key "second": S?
{"hour": 11, "minute": 59}
